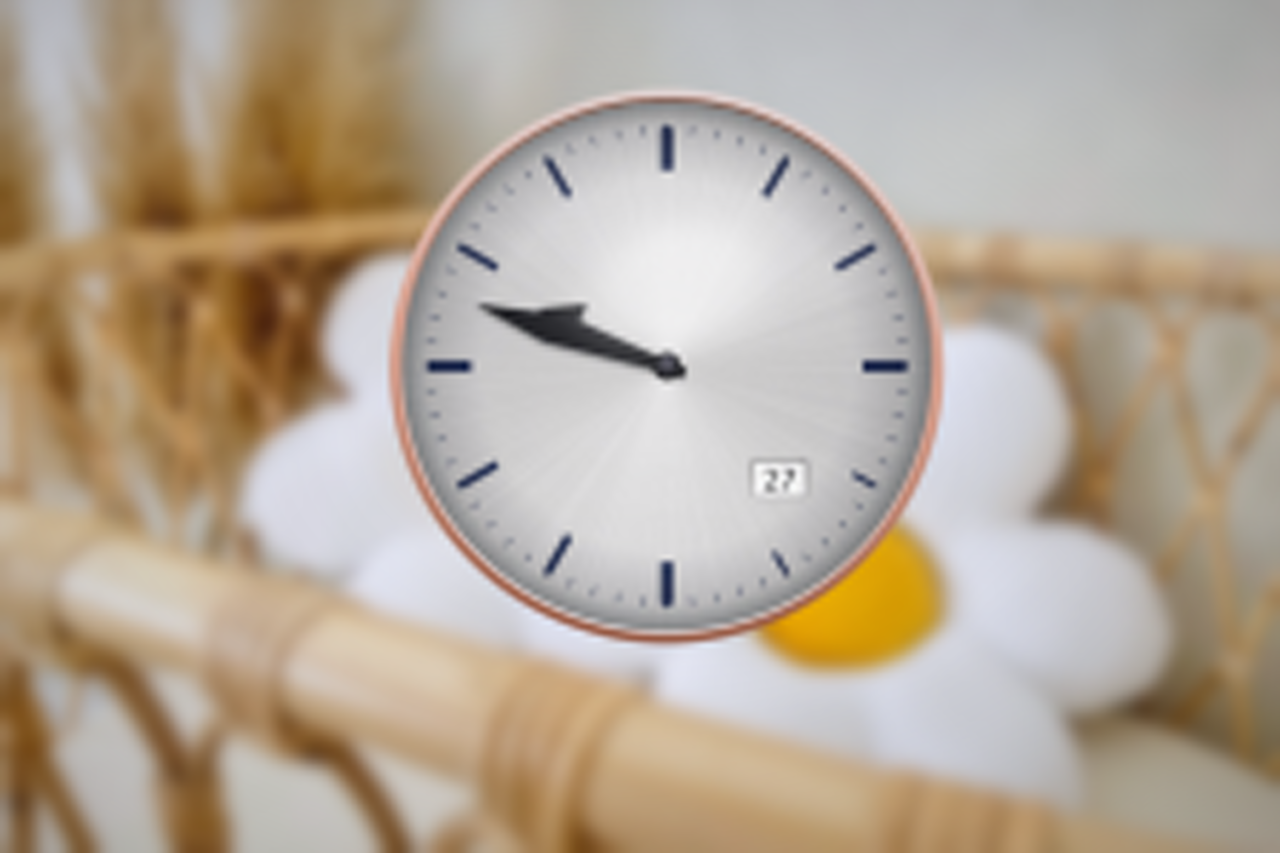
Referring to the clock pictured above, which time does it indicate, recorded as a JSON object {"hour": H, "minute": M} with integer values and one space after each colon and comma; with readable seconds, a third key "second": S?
{"hour": 9, "minute": 48}
